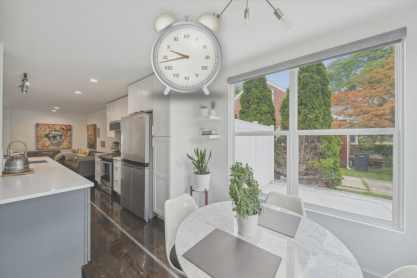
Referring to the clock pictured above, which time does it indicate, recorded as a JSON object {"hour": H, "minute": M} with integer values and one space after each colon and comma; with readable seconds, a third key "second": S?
{"hour": 9, "minute": 43}
